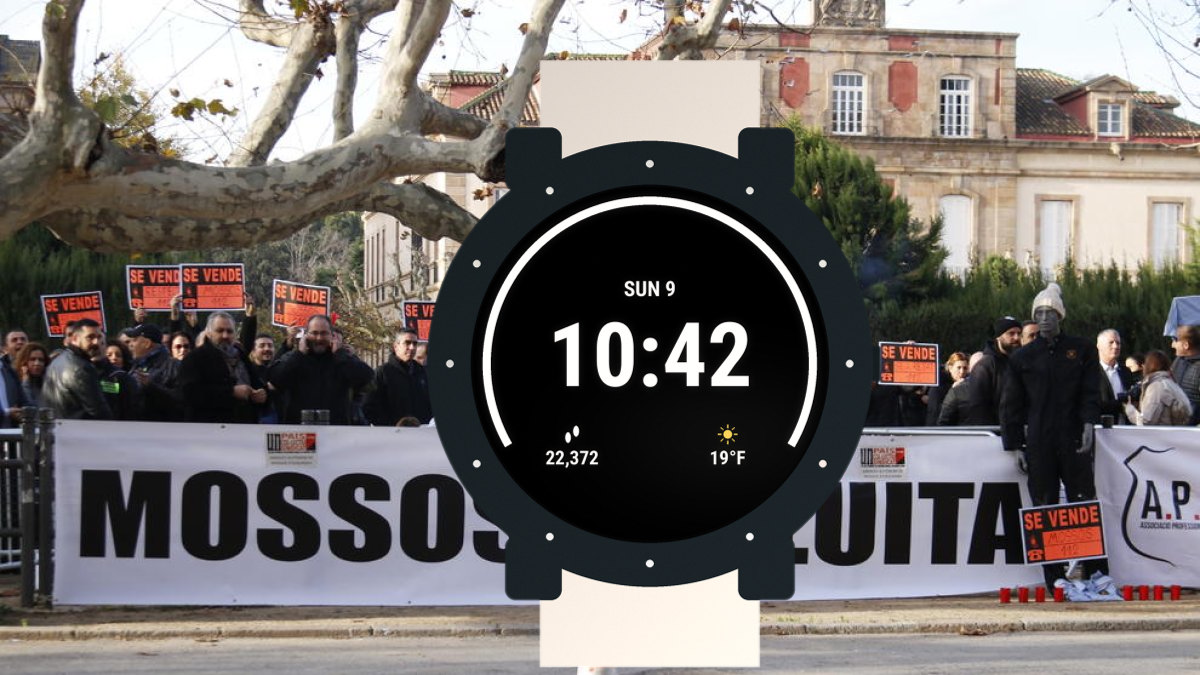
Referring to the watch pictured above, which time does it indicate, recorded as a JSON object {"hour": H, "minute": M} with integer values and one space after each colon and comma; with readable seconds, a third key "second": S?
{"hour": 10, "minute": 42}
